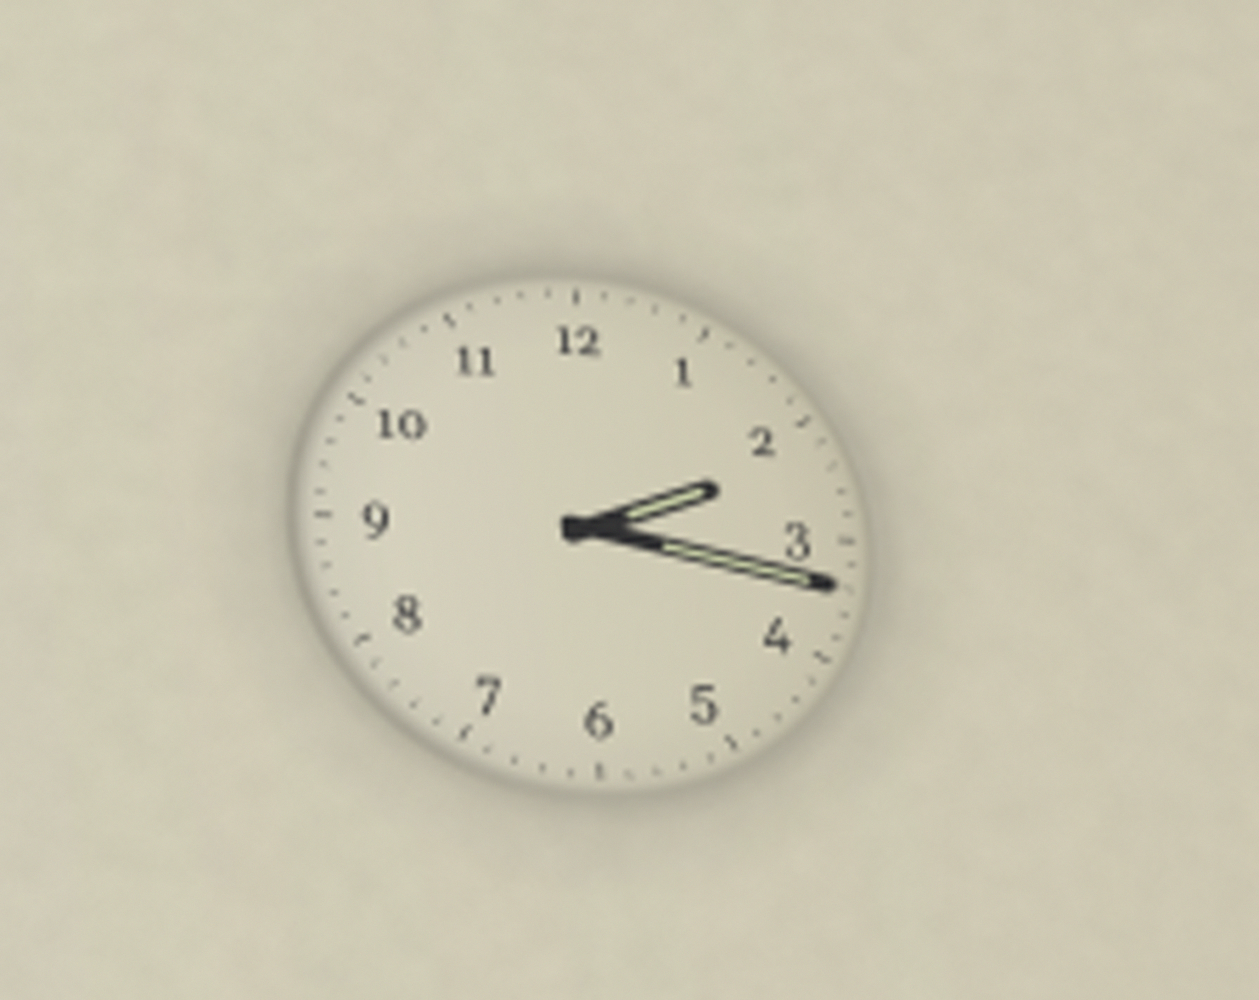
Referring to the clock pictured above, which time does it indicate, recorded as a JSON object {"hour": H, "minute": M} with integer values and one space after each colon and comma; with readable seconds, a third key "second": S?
{"hour": 2, "minute": 17}
